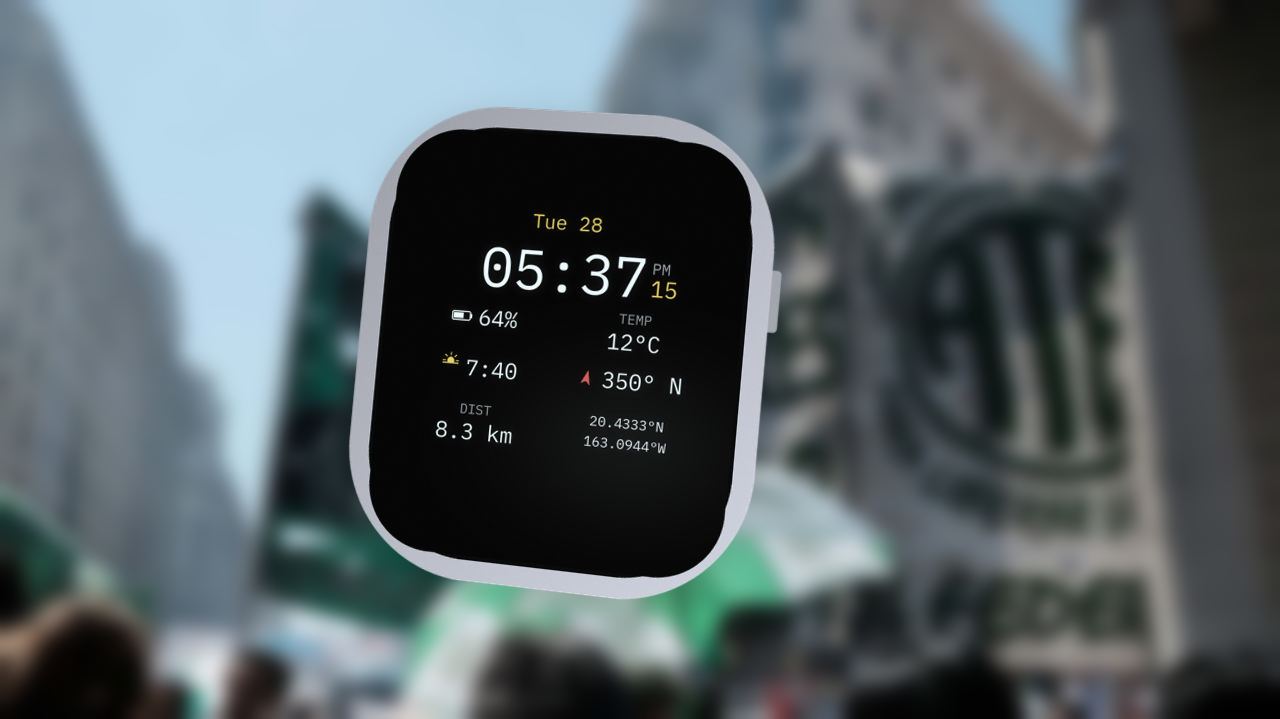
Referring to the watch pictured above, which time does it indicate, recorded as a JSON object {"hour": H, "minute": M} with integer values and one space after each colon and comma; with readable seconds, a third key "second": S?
{"hour": 5, "minute": 37, "second": 15}
